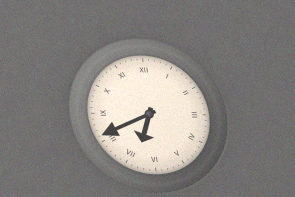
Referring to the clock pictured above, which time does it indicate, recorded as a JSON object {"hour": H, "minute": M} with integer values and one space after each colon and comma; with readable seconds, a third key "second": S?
{"hour": 6, "minute": 41}
